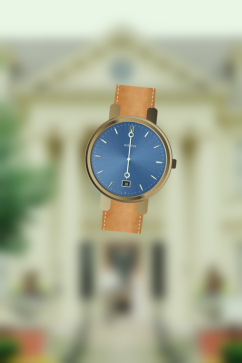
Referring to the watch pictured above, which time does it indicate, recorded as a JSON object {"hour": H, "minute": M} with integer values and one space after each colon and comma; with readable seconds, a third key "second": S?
{"hour": 6, "minute": 0}
